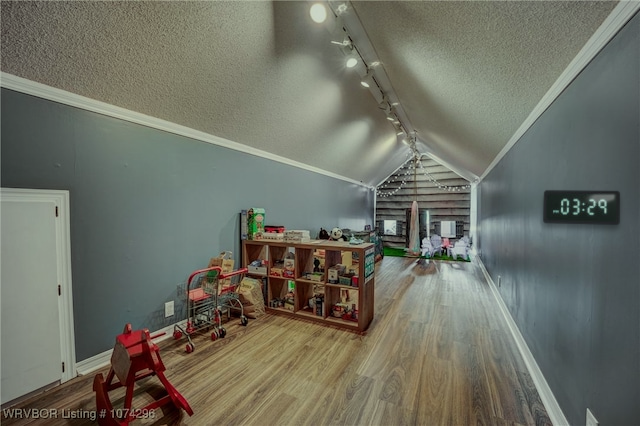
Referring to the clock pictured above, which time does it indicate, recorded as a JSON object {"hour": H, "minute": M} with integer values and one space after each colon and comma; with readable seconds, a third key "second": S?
{"hour": 3, "minute": 29}
